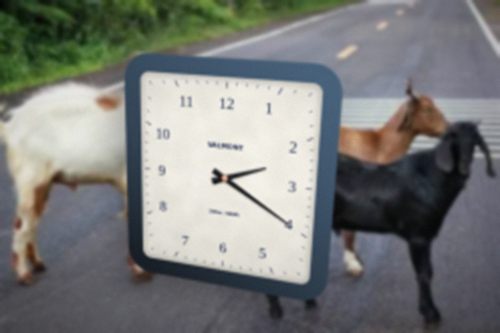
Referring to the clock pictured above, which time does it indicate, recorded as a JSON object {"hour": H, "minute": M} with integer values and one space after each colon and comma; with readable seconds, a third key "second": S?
{"hour": 2, "minute": 20}
